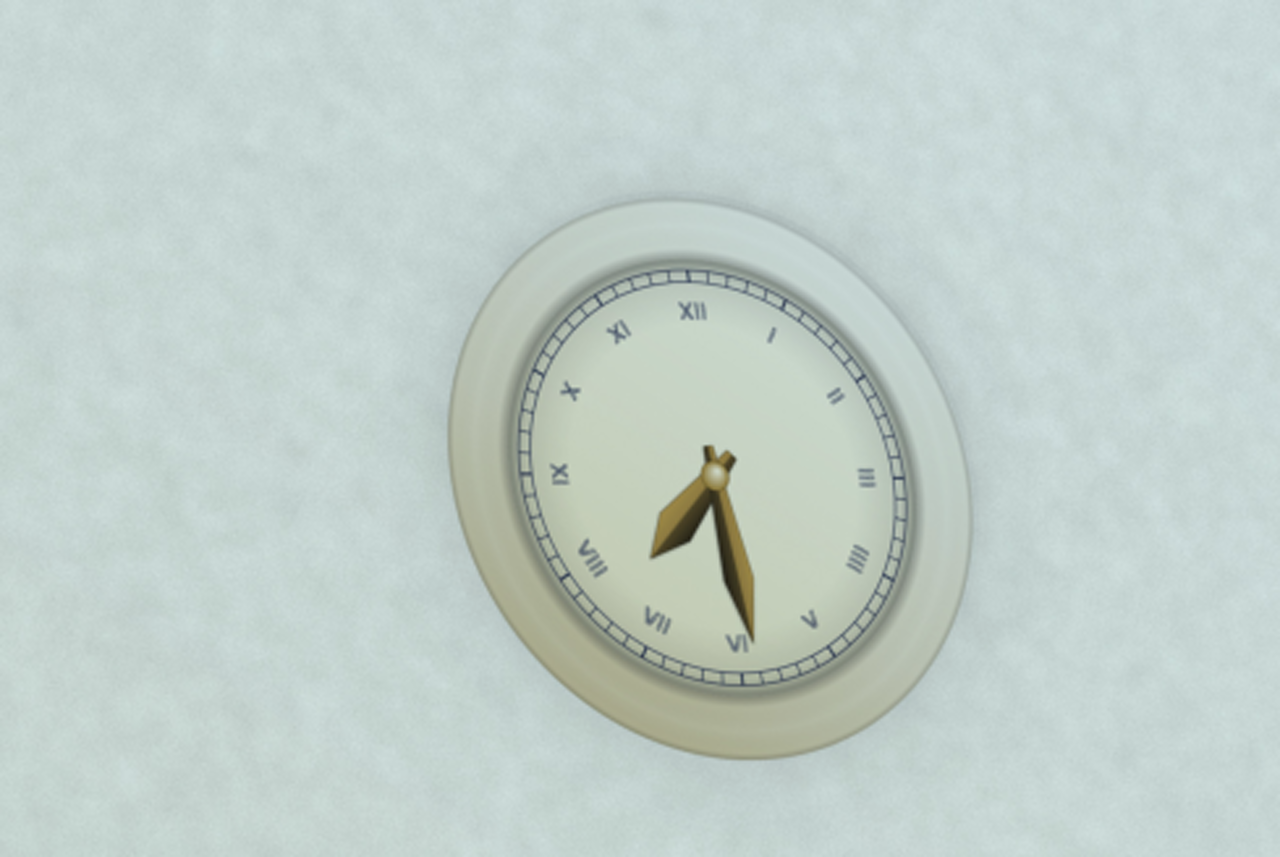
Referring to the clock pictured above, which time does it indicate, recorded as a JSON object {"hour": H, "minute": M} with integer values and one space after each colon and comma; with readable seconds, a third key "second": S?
{"hour": 7, "minute": 29}
